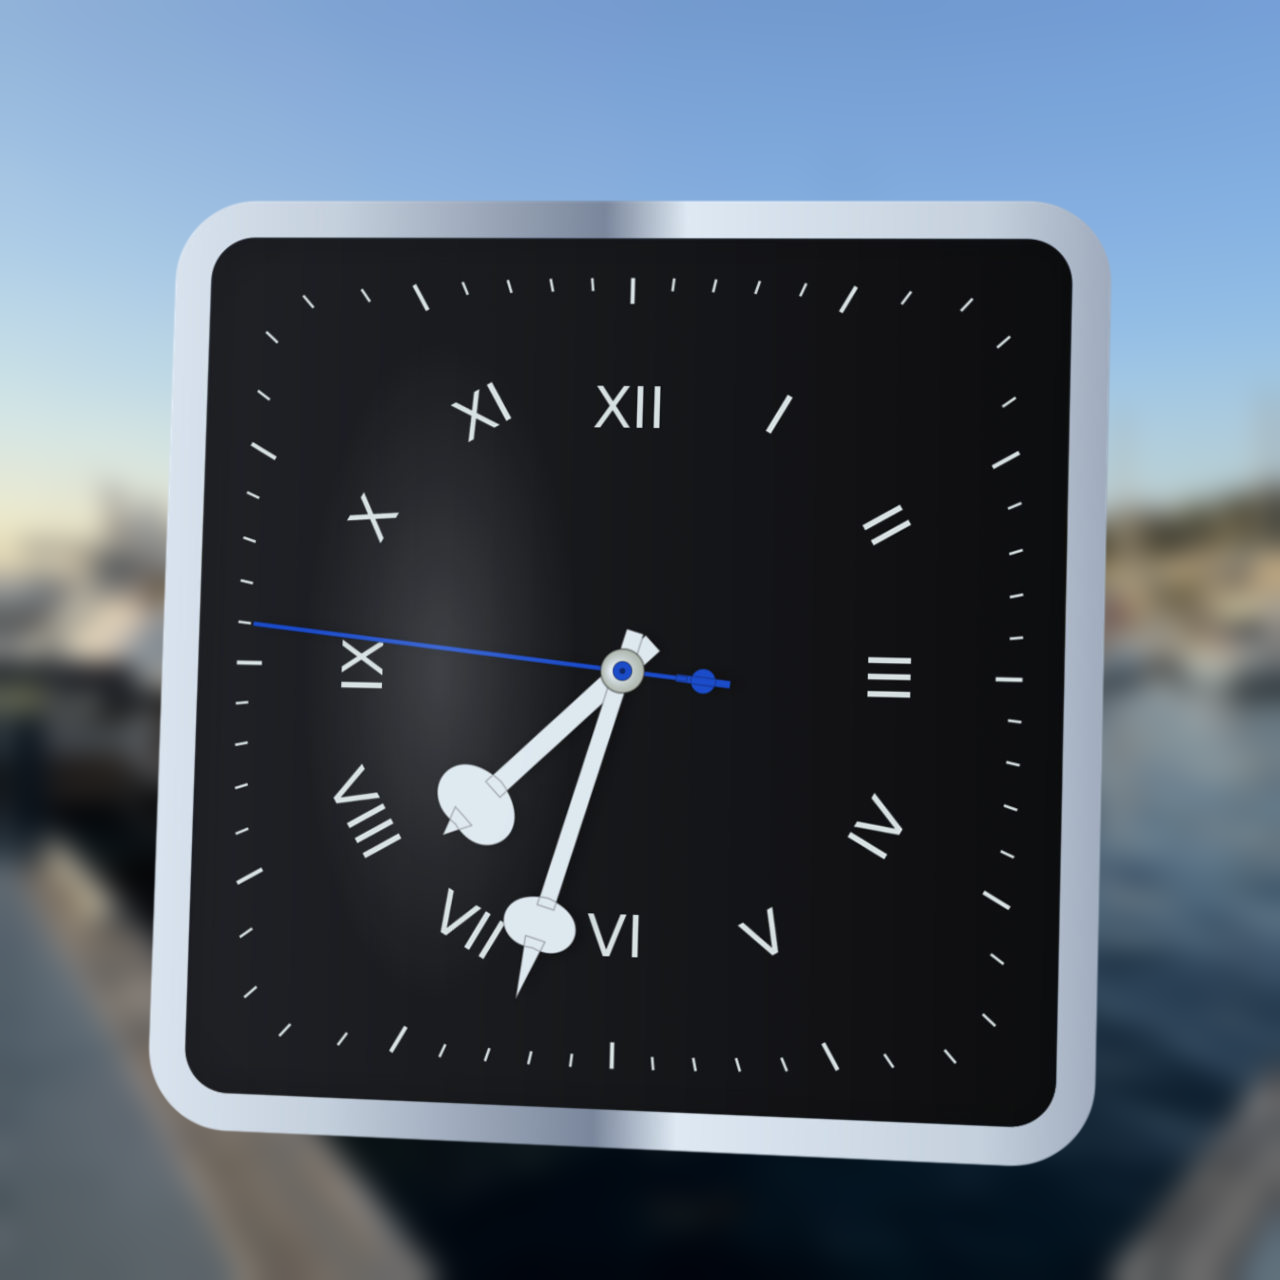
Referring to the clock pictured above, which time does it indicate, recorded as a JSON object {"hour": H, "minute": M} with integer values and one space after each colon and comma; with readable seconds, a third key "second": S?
{"hour": 7, "minute": 32, "second": 46}
